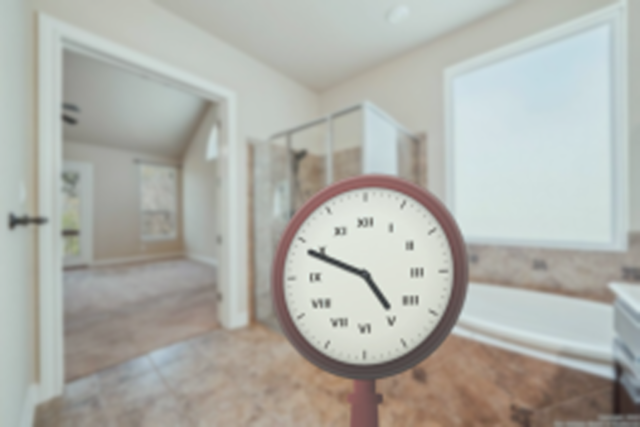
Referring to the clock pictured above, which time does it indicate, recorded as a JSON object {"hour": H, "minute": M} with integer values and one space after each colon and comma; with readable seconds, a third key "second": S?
{"hour": 4, "minute": 49}
